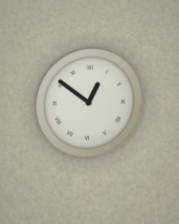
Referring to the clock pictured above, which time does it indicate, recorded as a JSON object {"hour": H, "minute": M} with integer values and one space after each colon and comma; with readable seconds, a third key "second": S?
{"hour": 12, "minute": 51}
